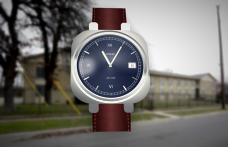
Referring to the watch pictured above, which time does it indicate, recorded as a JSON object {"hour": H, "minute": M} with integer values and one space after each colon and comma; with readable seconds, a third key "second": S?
{"hour": 11, "minute": 5}
